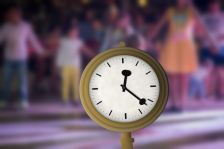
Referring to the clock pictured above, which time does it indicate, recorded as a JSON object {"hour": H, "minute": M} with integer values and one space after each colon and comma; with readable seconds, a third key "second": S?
{"hour": 12, "minute": 22}
